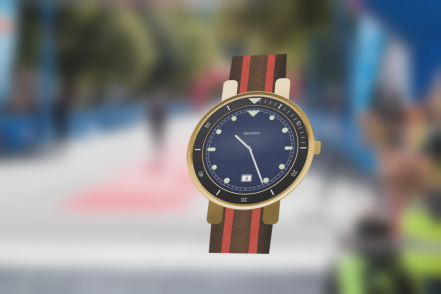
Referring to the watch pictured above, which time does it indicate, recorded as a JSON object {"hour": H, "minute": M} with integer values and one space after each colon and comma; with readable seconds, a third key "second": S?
{"hour": 10, "minute": 26}
